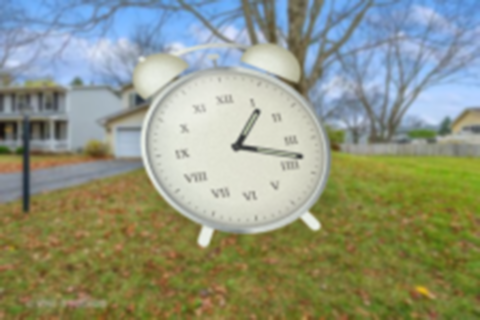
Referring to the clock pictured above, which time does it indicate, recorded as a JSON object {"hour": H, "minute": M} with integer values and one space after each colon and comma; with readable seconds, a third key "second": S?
{"hour": 1, "minute": 18}
